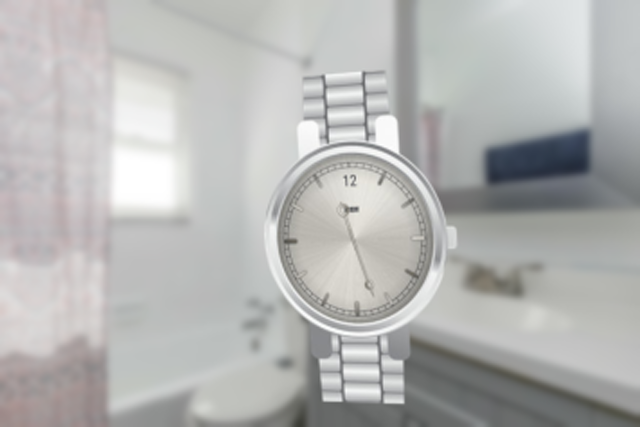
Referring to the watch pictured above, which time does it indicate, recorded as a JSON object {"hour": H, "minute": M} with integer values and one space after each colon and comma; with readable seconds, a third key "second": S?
{"hour": 11, "minute": 27}
